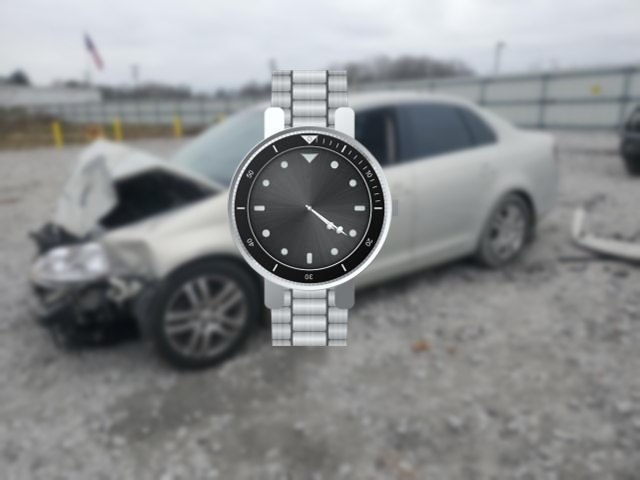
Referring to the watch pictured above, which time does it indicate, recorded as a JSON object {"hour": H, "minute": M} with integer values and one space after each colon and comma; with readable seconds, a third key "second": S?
{"hour": 4, "minute": 21}
